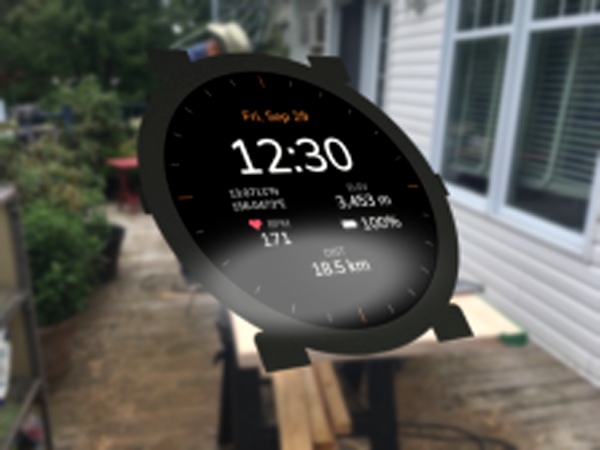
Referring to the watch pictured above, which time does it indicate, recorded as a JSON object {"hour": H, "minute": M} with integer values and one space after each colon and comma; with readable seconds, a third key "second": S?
{"hour": 12, "minute": 30}
